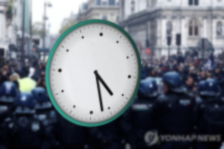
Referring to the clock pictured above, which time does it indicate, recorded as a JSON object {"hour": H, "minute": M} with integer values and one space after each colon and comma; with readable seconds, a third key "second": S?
{"hour": 4, "minute": 27}
